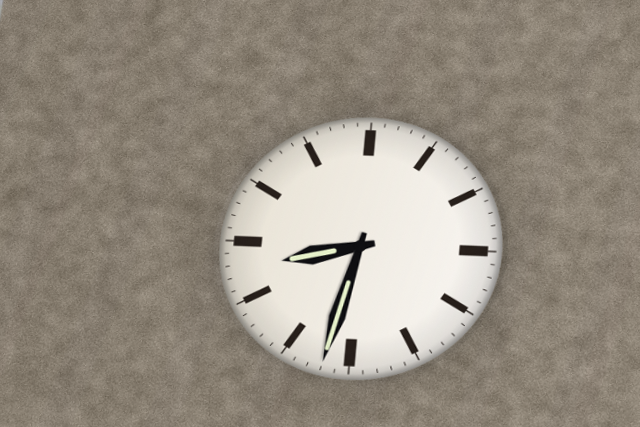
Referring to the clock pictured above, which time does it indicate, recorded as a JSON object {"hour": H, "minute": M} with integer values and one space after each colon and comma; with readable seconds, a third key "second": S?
{"hour": 8, "minute": 32}
